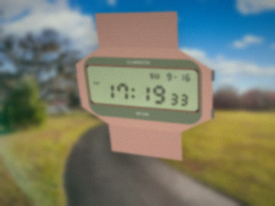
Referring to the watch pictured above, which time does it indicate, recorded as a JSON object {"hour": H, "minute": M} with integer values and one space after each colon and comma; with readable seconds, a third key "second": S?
{"hour": 17, "minute": 19, "second": 33}
